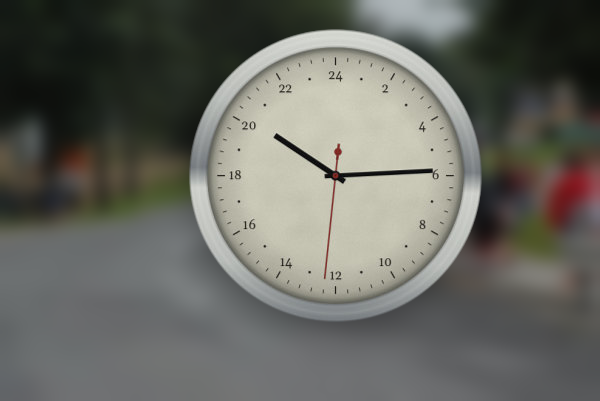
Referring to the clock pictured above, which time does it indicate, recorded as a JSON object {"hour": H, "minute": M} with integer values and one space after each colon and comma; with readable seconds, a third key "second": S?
{"hour": 20, "minute": 14, "second": 31}
